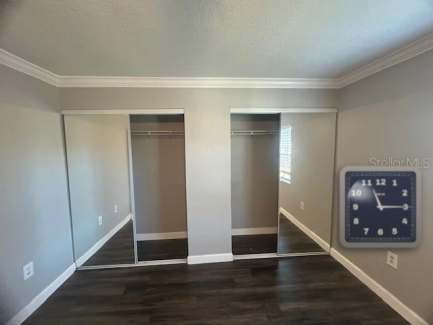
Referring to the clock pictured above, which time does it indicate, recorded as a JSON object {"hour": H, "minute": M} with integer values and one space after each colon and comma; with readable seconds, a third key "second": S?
{"hour": 11, "minute": 15}
